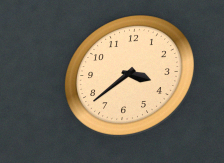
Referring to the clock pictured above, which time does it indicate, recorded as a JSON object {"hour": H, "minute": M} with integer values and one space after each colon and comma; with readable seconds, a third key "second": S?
{"hour": 3, "minute": 38}
